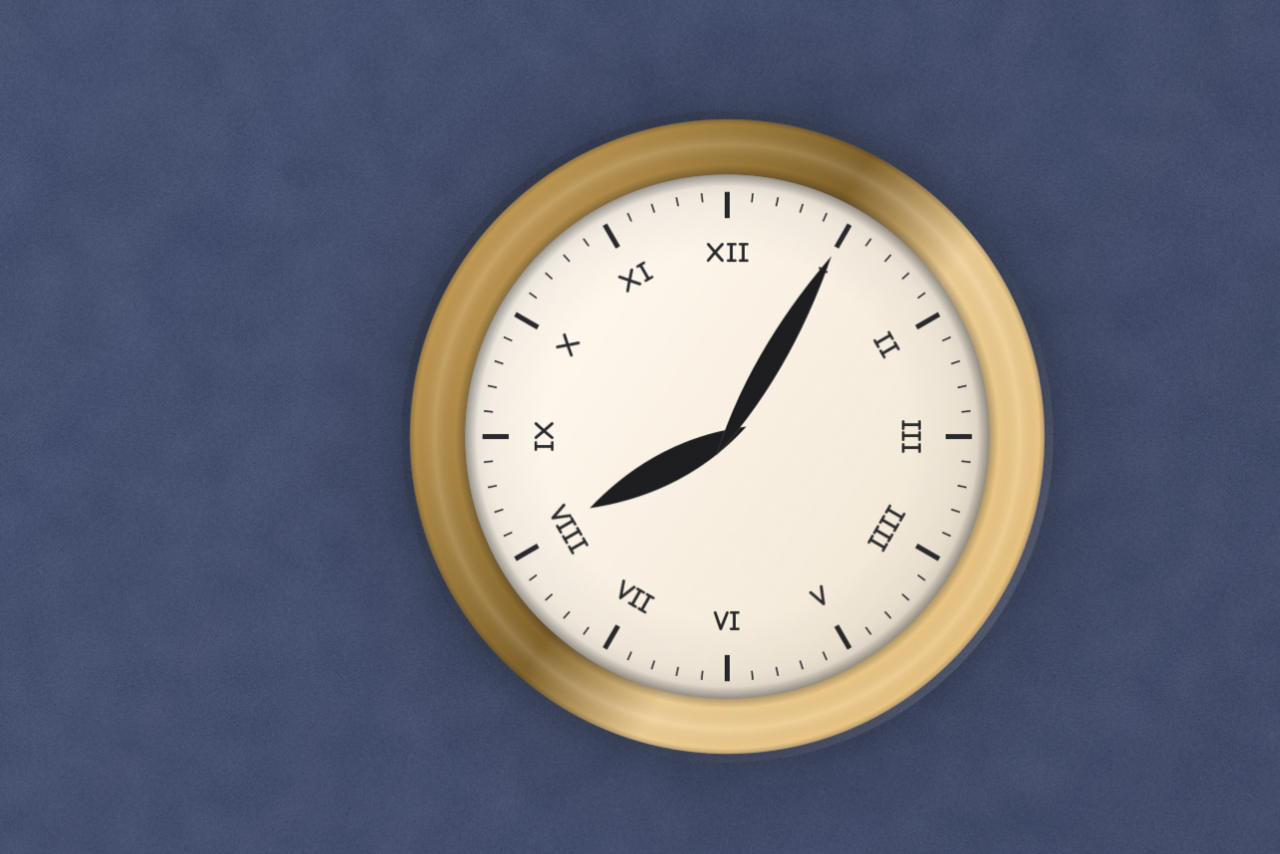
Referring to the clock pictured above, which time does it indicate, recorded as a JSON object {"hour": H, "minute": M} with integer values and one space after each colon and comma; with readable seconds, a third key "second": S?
{"hour": 8, "minute": 5}
